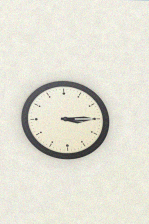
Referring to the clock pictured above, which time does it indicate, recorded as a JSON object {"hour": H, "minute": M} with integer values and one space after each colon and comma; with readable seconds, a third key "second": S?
{"hour": 3, "minute": 15}
